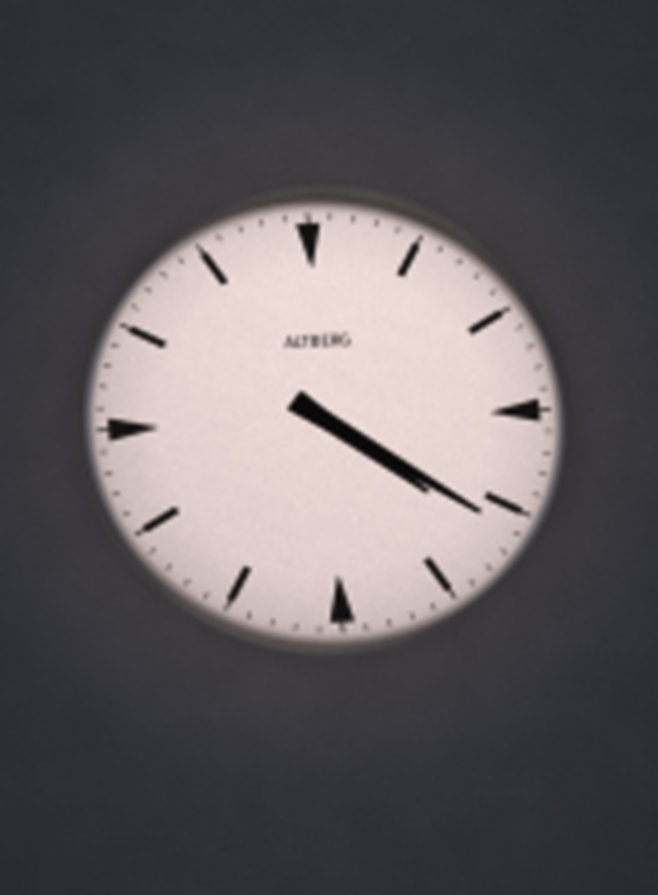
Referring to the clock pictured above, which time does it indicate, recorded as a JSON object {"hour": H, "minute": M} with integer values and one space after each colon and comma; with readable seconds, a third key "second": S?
{"hour": 4, "minute": 21}
